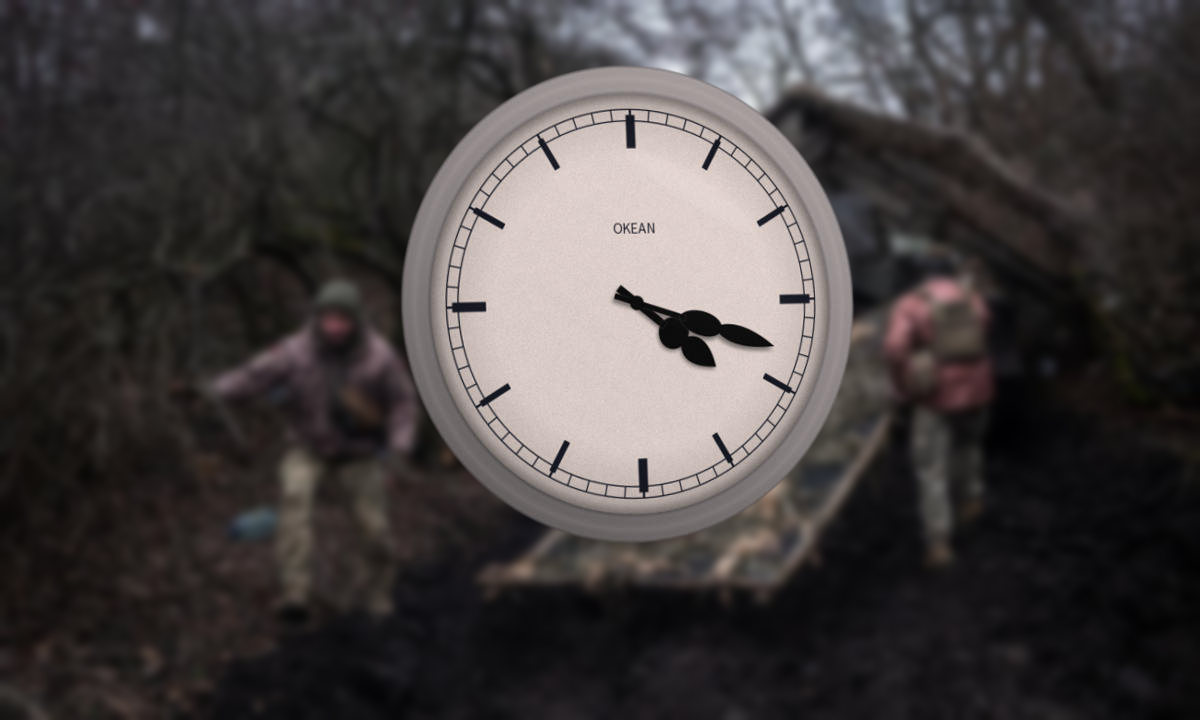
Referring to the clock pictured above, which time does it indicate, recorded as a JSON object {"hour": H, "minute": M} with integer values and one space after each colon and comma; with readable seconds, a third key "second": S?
{"hour": 4, "minute": 18}
